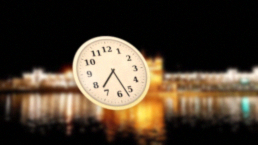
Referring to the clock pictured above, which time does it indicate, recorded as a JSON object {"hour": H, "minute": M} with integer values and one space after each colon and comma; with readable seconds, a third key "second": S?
{"hour": 7, "minute": 27}
